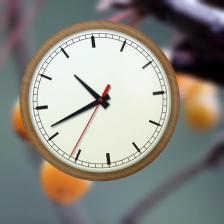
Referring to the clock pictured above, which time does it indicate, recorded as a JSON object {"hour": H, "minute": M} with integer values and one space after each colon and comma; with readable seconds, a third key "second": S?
{"hour": 10, "minute": 41, "second": 36}
